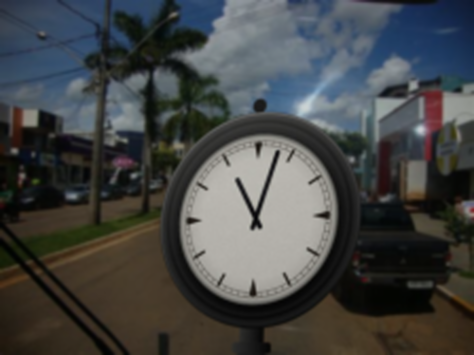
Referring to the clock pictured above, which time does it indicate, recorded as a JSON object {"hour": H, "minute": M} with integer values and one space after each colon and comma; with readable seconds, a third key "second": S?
{"hour": 11, "minute": 3}
